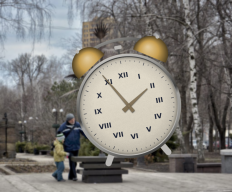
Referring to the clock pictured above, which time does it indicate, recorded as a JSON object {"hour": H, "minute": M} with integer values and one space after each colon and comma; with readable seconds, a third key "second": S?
{"hour": 1, "minute": 55}
